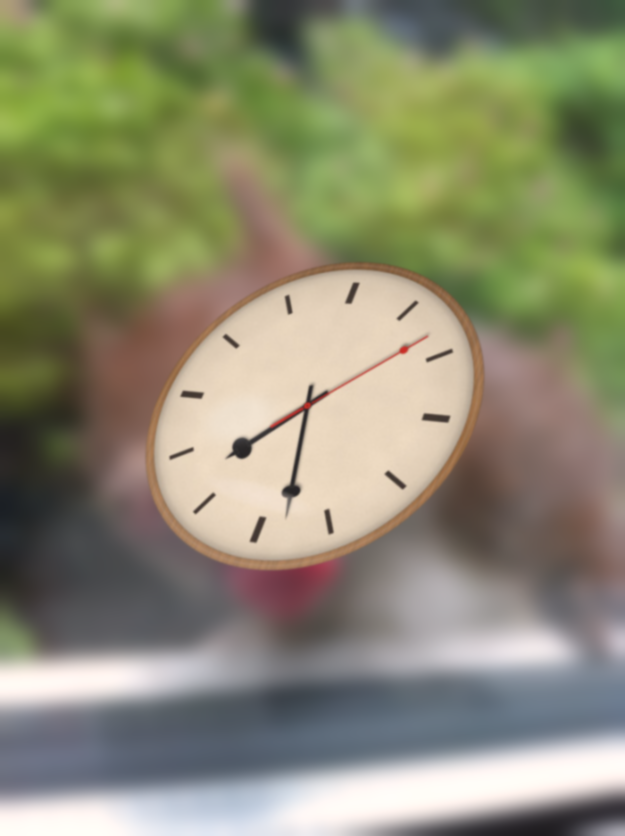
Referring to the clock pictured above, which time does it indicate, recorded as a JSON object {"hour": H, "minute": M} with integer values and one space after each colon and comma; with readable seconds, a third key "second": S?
{"hour": 7, "minute": 28, "second": 8}
